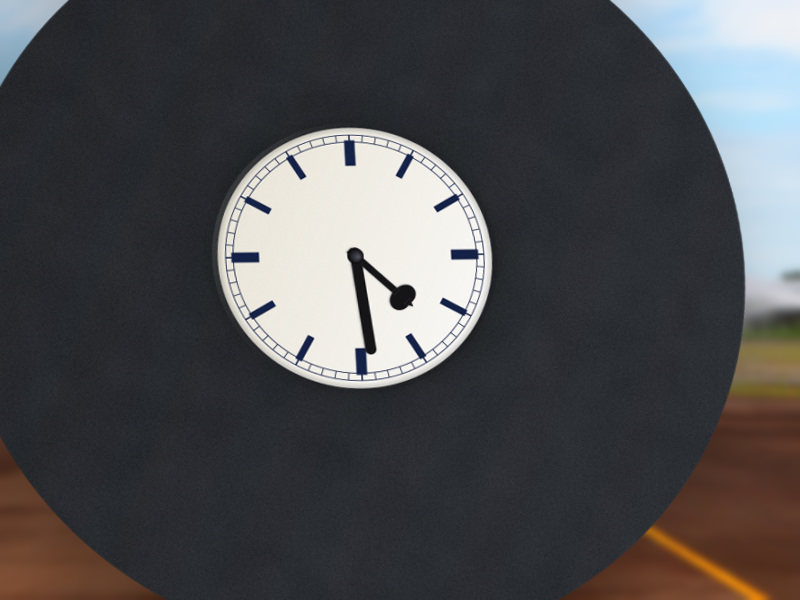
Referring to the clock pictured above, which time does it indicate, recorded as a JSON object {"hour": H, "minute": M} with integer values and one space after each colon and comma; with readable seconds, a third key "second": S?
{"hour": 4, "minute": 29}
